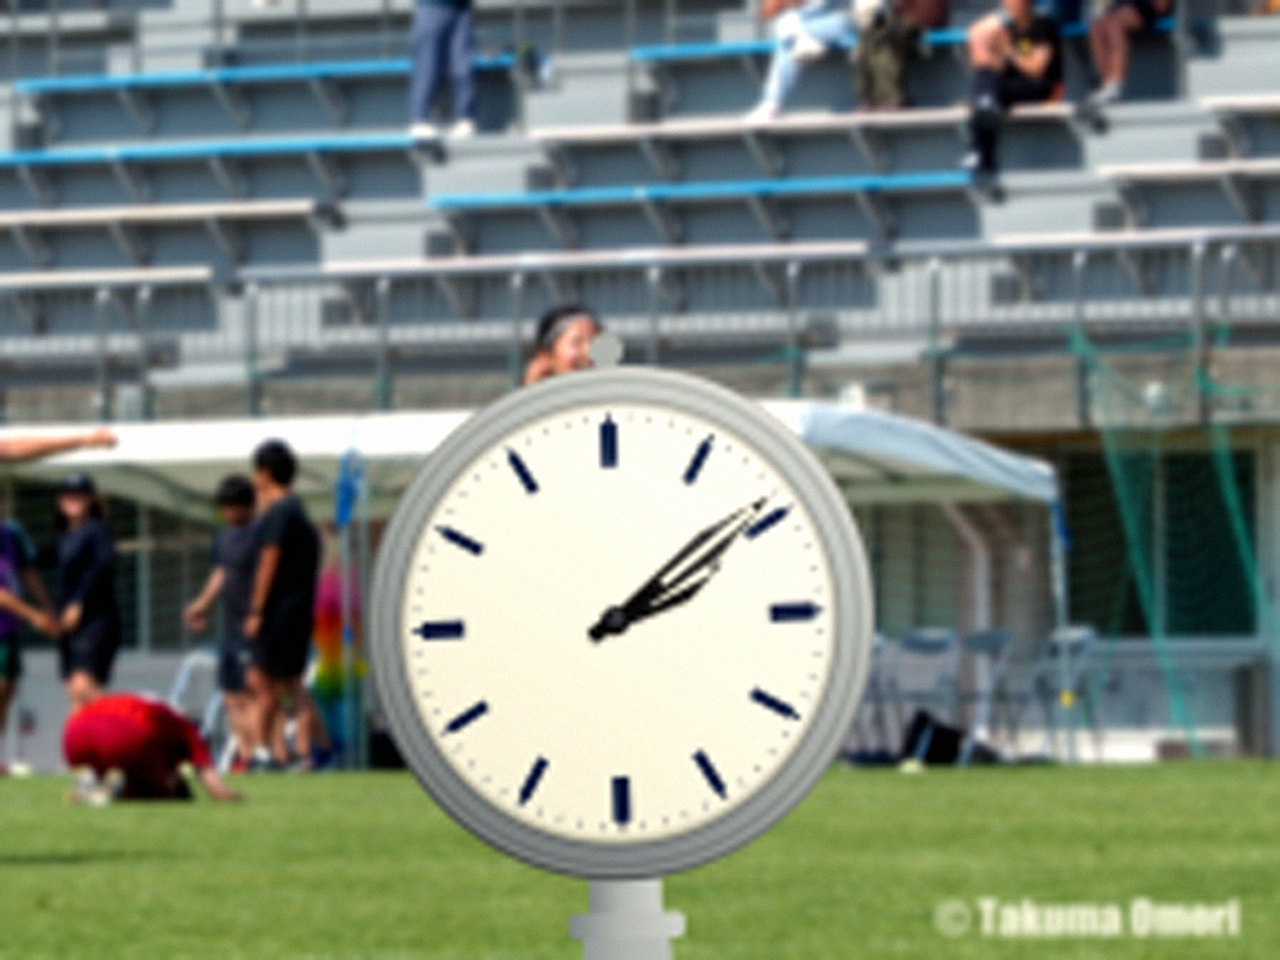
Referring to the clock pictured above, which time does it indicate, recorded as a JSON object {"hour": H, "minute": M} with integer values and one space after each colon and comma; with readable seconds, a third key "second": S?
{"hour": 2, "minute": 9}
